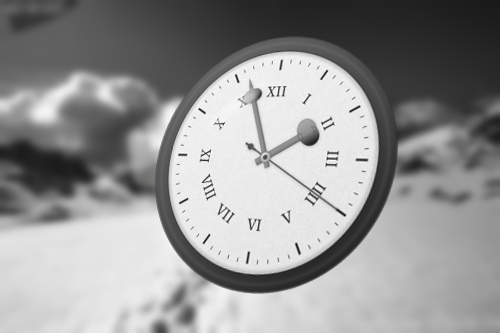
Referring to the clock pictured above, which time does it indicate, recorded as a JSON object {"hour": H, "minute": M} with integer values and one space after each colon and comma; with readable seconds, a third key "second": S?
{"hour": 1, "minute": 56, "second": 20}
